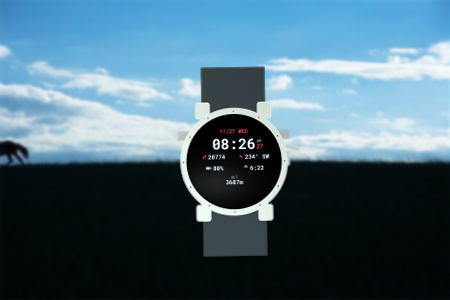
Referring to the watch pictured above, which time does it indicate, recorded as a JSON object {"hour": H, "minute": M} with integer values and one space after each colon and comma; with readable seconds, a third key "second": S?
{"hour": 8, "minute": 26}
